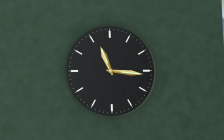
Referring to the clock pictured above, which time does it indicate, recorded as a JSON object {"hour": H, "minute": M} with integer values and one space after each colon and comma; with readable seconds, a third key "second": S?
{"hour": 11, "minute": 16}
